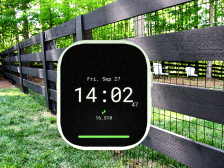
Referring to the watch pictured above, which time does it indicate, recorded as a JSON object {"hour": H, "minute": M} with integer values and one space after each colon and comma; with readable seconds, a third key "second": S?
{"hour": 14, "minute": 2}
